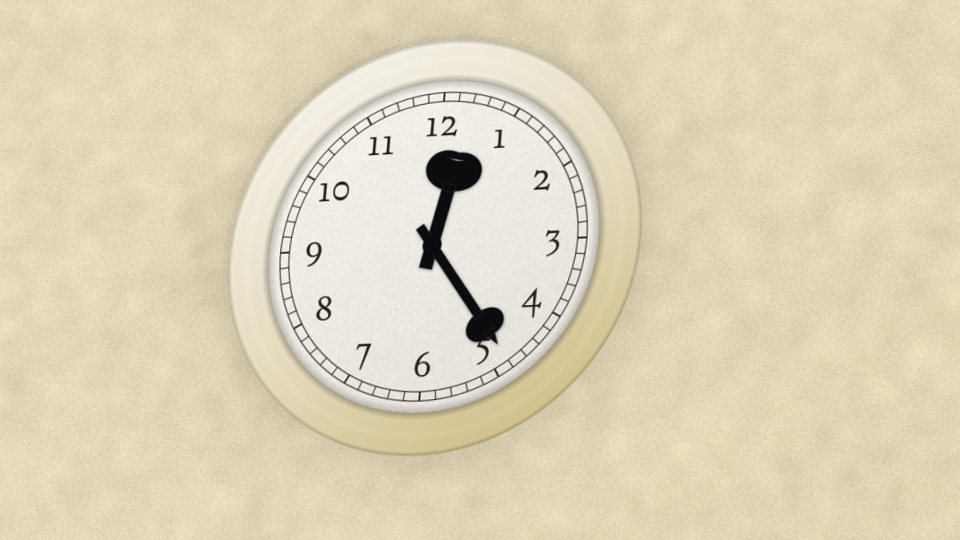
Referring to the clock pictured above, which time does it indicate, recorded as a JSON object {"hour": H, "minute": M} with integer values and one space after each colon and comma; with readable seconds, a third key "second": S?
{"hour": 12, "minute": 24}
